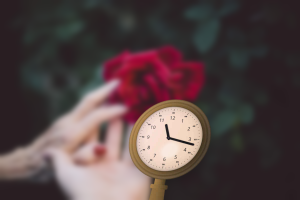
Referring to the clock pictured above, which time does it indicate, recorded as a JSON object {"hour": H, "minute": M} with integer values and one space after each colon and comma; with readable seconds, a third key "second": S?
{"hour": 11, "minute": 17}
